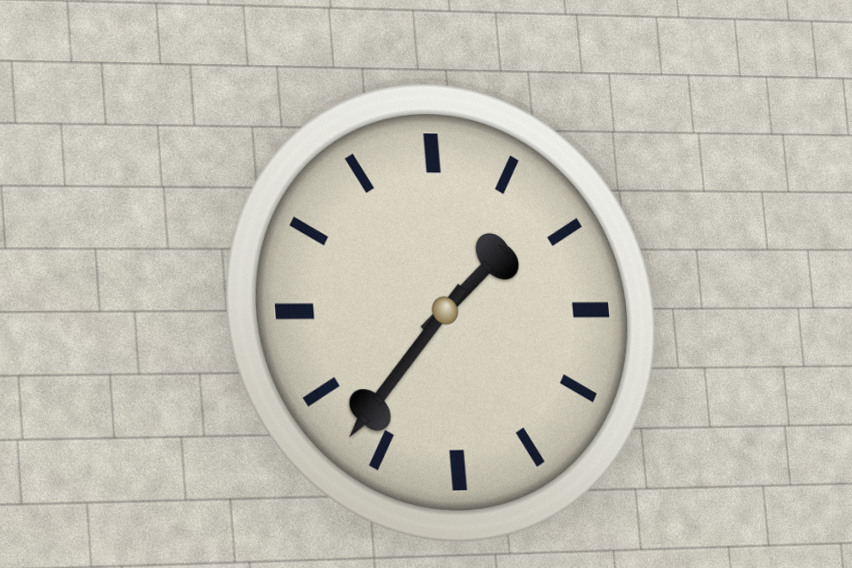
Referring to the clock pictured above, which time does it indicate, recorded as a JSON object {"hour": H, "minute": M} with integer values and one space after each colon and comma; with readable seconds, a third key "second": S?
{"hour": 1, "minute": 37}
